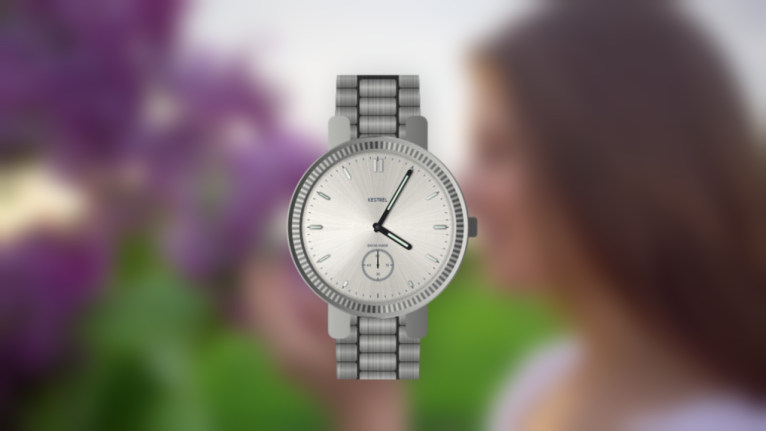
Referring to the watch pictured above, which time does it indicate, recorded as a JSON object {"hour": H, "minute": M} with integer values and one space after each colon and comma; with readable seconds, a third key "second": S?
{"hour": 4, "minute": 5}
